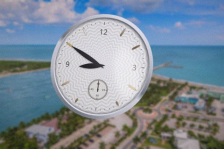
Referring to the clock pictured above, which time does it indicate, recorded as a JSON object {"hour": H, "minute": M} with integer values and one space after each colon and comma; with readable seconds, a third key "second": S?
{"hour": 8, "minute": 50}
